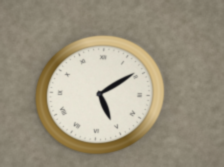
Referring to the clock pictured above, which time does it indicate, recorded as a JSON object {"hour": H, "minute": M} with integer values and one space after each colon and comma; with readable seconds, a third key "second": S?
{"hour": 5, "minute": 9}
